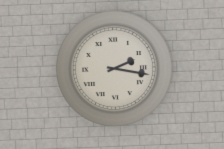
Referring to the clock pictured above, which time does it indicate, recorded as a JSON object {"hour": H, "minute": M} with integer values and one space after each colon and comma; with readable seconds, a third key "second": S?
{"hour": 2, "minute": 17}
